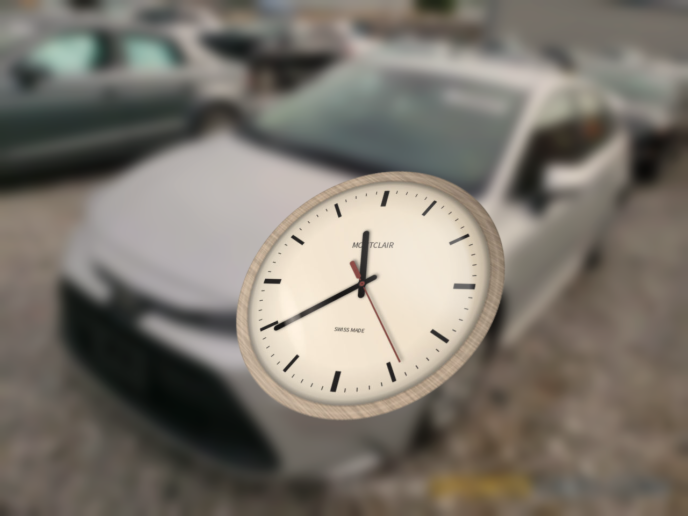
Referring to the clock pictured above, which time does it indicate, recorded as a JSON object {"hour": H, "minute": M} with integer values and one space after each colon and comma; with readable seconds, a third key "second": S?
{"hour": 11, "minute": 39, "second": 24}
